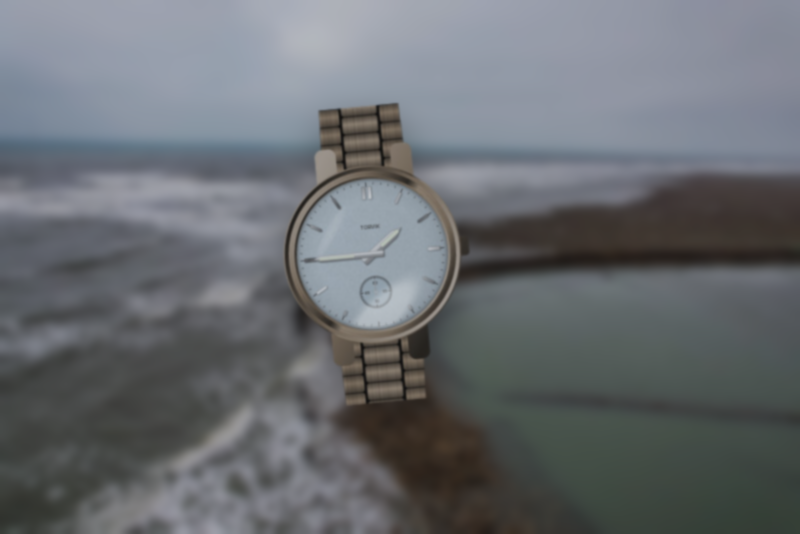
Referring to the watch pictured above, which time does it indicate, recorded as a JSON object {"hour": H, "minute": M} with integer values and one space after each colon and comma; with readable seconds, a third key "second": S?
{"hour": 1, "minute": 45}
